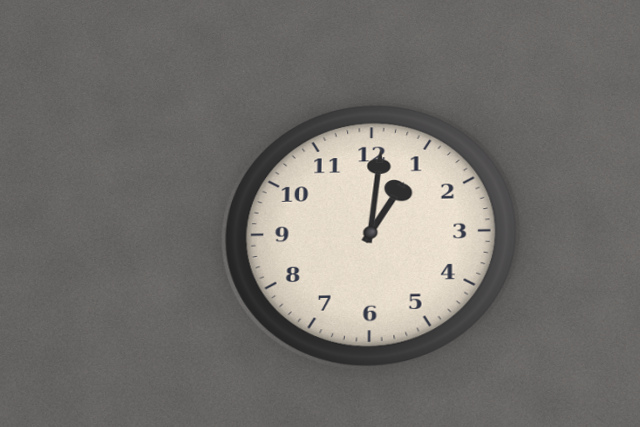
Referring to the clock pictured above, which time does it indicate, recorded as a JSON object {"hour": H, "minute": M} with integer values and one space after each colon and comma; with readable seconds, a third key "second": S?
{"hour": 1, "minute": 1}
